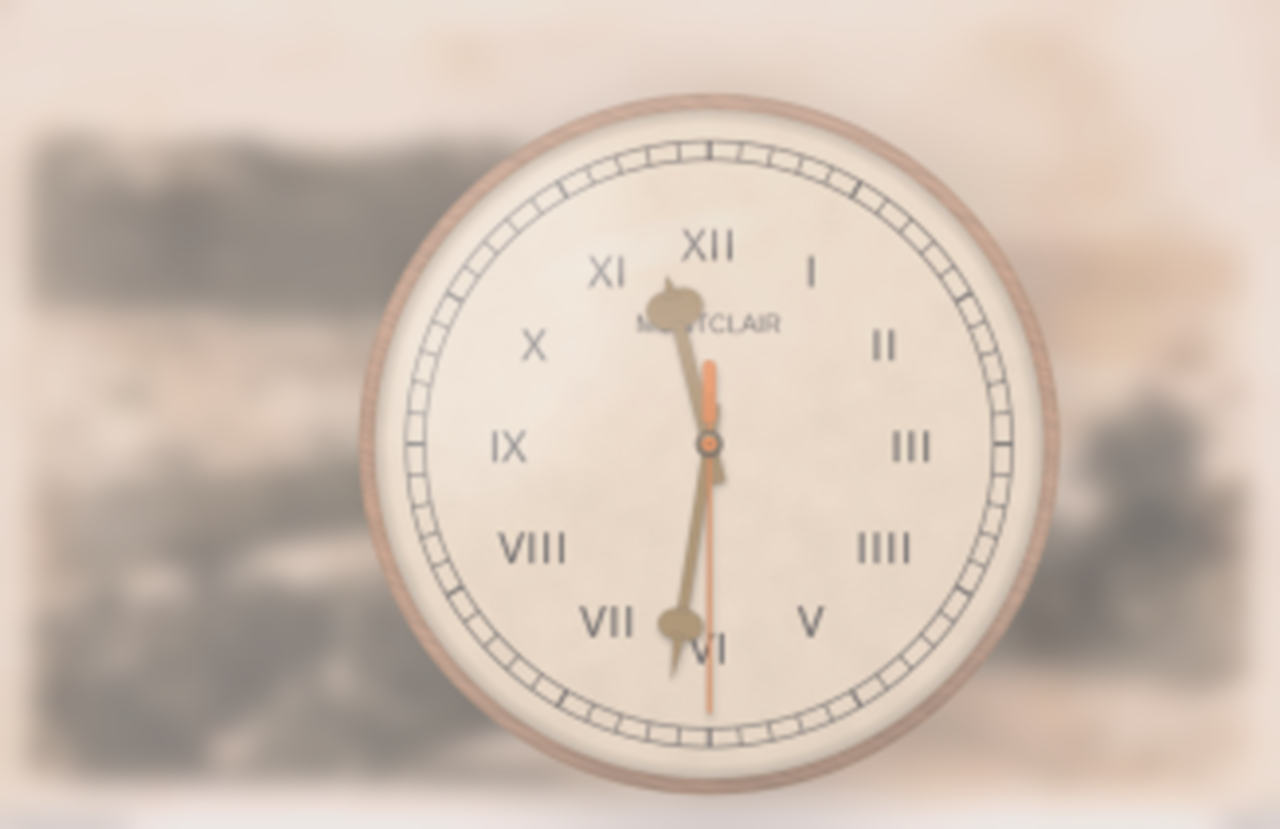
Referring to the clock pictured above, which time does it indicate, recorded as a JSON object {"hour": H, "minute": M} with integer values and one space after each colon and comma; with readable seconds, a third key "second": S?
{"hour": 11, "minute": 31, "second": 30}
